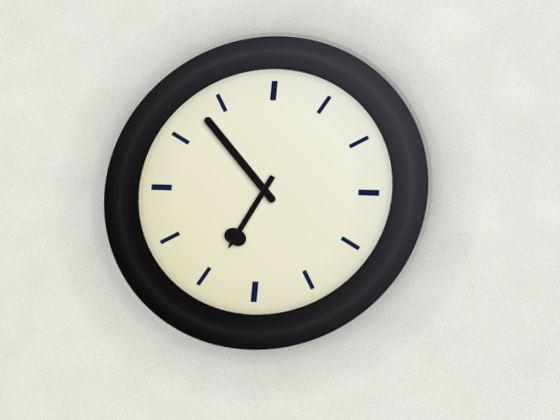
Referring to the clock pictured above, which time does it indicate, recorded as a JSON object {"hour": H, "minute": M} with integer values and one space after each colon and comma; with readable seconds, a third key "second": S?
{"hour": 6, "minute": 53}
